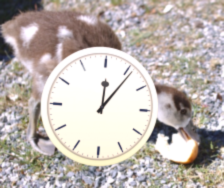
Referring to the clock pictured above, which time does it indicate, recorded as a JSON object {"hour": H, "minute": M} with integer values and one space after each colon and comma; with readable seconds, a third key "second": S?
{"hour": 12, "minute": 6}
